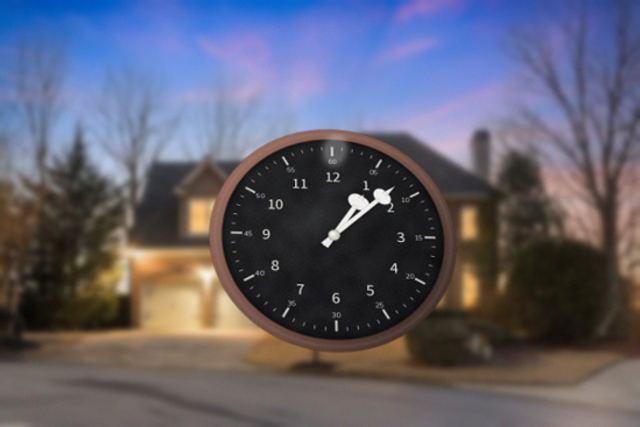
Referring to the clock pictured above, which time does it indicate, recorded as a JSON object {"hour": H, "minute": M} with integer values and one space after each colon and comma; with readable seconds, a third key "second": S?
{"hour": 1, "minute": 8}
